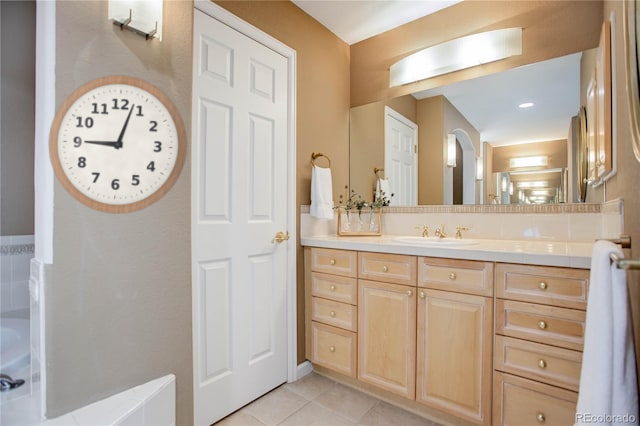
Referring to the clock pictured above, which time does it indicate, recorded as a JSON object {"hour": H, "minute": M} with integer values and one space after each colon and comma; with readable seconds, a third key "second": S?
{"hour": 9, "minute": 3}
